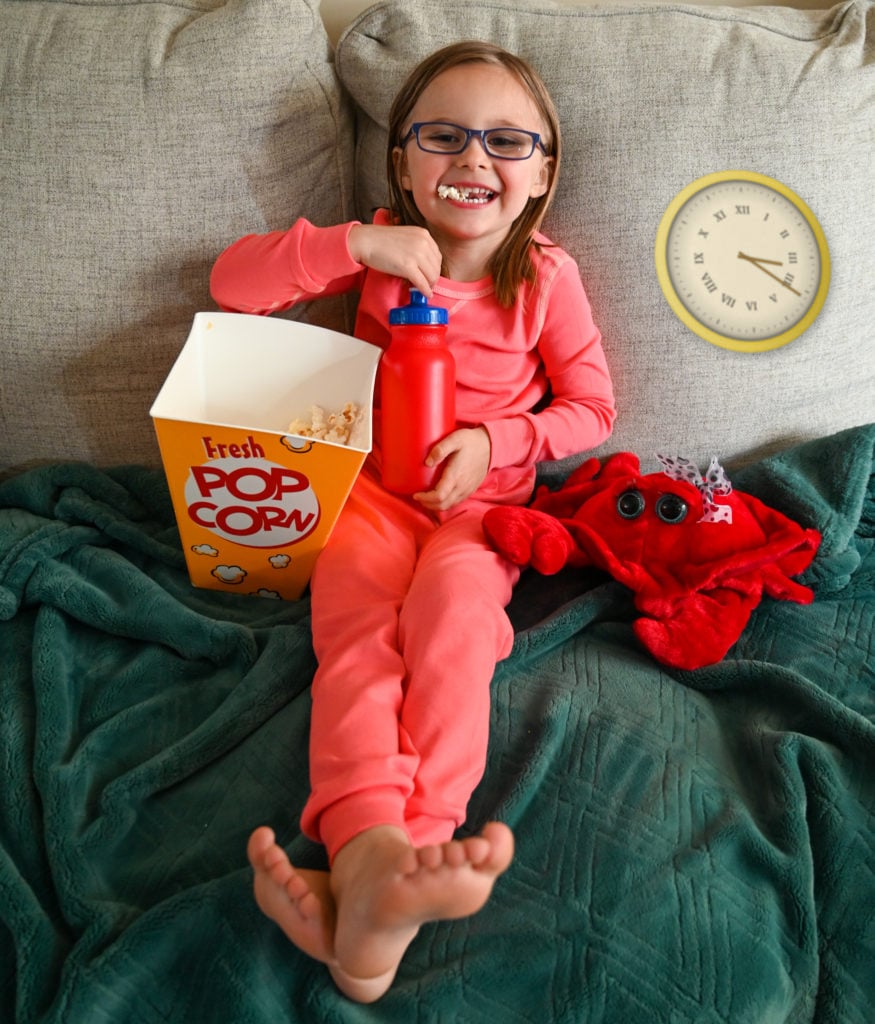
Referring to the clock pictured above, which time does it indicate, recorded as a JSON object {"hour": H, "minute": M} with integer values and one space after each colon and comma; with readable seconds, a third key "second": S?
{"hour": 3, "minute": 21}
